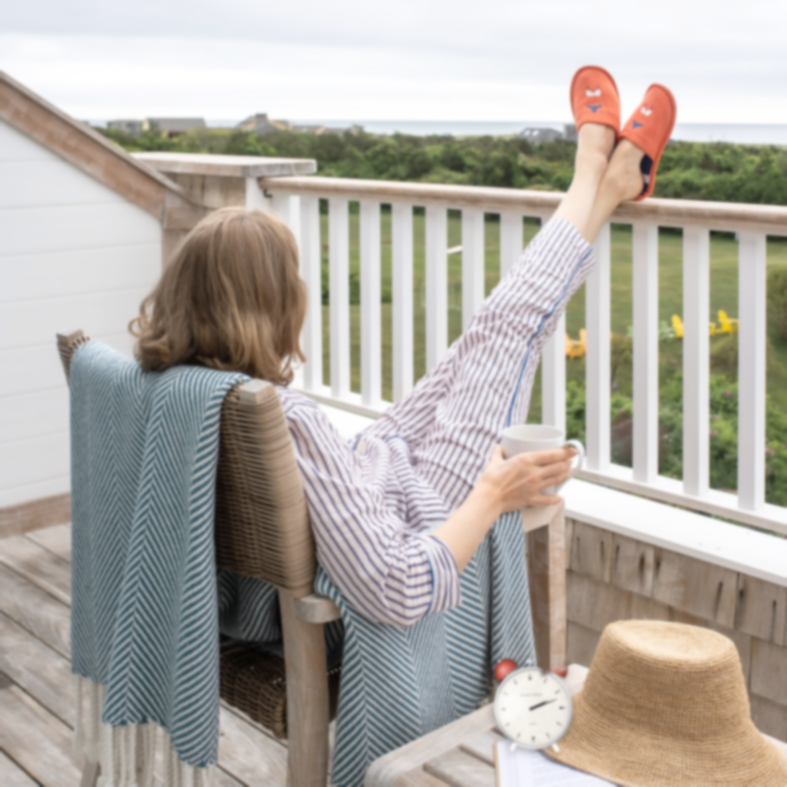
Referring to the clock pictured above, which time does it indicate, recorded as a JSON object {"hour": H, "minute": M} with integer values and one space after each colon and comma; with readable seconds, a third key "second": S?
{"hour": 2, "minute": 12}
